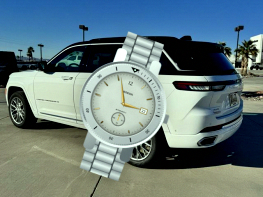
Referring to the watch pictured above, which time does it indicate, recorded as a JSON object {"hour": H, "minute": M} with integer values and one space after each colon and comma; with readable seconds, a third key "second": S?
{"hour": 2, "minute": 56}
